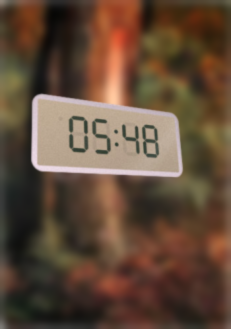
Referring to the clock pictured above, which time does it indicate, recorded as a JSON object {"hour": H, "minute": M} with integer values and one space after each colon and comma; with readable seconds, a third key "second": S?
{"hour": 5, "minute": 48}
